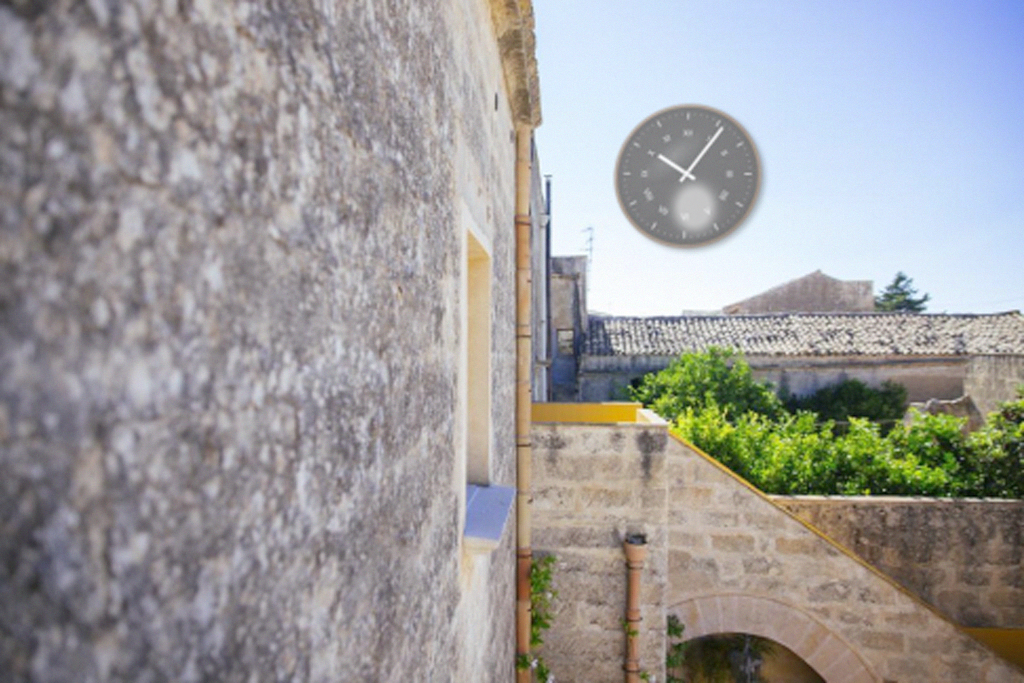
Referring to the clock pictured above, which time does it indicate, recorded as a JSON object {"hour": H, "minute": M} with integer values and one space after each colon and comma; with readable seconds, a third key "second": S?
{"hour": 10, "minute": 6}
